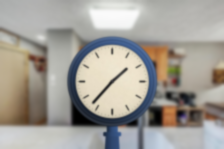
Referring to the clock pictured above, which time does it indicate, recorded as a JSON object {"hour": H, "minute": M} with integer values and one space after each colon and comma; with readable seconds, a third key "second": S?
{"hour": 1, "minute": 37}
